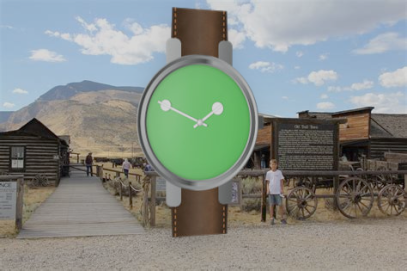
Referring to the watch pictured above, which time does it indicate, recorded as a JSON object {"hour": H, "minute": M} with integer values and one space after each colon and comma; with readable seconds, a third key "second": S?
{"hour": 1, "minute": 49}
